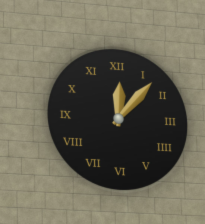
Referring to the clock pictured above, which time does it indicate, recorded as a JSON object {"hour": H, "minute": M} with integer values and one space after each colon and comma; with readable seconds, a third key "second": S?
{"hour": 12, "minute": 7}
